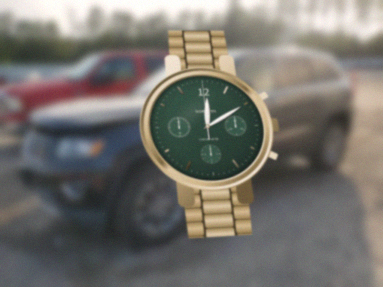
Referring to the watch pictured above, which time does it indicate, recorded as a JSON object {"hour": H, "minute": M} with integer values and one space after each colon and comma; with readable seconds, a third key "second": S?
{"hour": 12, "minute": 10}
